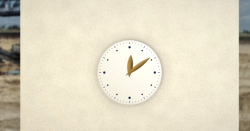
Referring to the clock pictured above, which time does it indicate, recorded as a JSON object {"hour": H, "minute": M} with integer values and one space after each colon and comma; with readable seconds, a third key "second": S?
{"hour": 12, "minute": 9}
